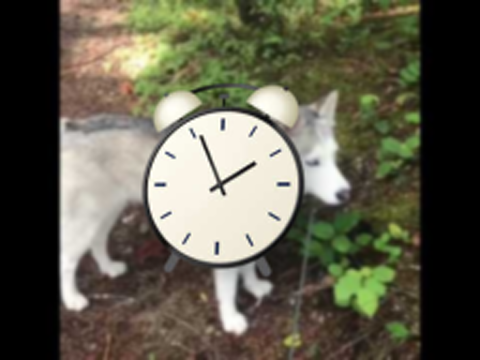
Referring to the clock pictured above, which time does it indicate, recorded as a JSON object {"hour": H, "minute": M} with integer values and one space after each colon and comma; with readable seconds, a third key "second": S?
{"hour": 1, "minute": 56}
